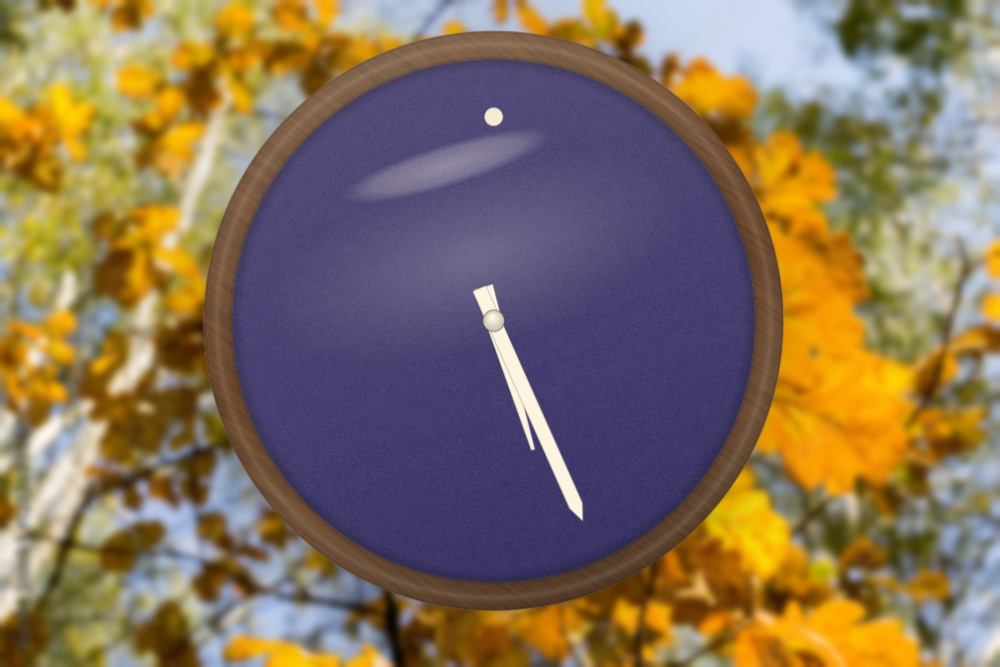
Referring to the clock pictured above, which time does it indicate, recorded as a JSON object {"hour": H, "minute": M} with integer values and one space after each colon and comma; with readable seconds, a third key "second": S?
{"hour": 5, "minute": 26}
